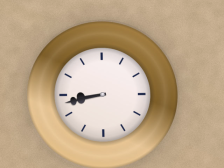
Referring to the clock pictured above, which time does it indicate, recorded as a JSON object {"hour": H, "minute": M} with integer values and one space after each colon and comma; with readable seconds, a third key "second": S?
{"hour": 8, "minute": 43}
